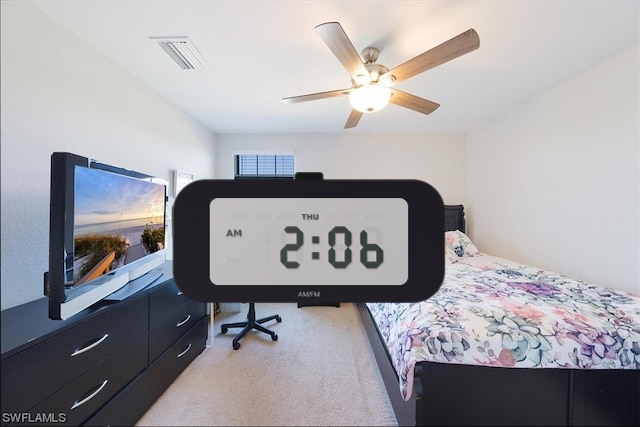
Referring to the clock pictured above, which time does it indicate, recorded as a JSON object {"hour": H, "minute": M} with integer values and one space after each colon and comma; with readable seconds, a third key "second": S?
{"hour": 2, "minute": 6}
